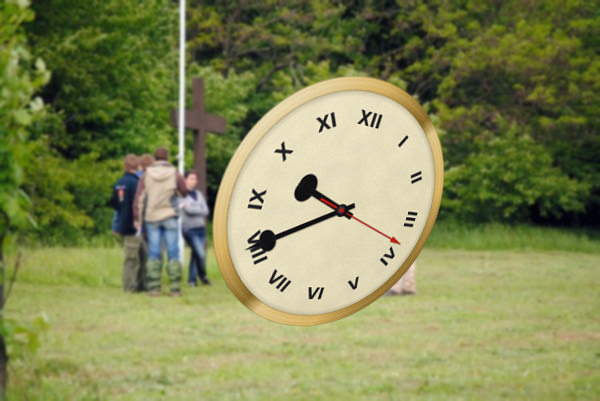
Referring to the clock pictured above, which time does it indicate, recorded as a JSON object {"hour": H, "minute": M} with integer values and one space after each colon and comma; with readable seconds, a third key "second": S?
{"hour": 9, "minute": 40, "second": 18}
